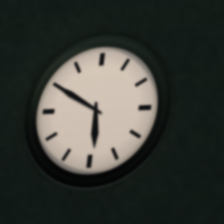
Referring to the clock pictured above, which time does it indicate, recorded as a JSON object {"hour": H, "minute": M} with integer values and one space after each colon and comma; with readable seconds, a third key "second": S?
{"hour": 5, "minute": 50}
